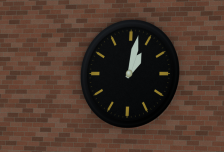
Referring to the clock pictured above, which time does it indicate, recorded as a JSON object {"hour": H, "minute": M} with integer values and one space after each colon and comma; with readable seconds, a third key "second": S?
{"hour": 1, "minute": 2}
